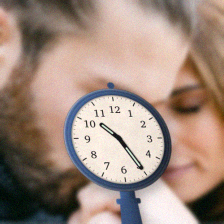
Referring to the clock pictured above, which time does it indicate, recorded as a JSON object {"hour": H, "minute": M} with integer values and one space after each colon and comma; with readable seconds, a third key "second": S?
{"hour": 10, "minute": 25}
